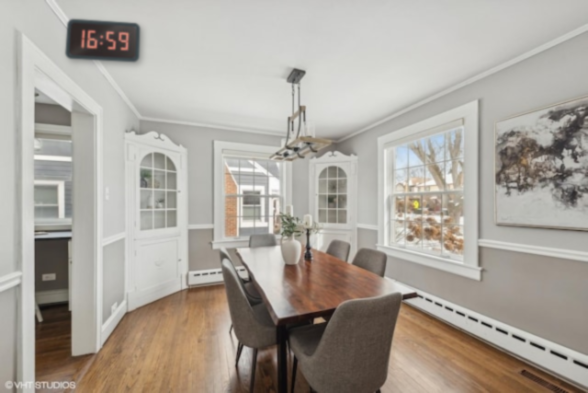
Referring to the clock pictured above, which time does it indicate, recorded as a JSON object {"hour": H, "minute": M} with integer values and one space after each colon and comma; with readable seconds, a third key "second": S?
{"hour": 16, "minute": 59}
